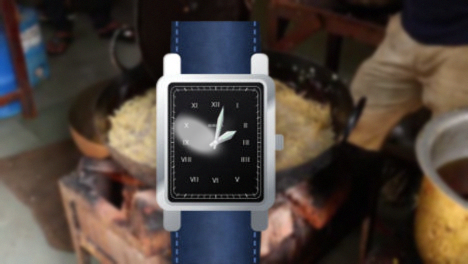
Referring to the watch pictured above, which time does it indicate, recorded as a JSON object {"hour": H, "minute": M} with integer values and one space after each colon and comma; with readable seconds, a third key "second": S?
{"hour": 2, "minute": 2}
